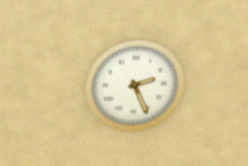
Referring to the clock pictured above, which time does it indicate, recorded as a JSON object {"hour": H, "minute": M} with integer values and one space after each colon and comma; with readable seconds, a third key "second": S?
{"hour": 2, "minute": 26}
